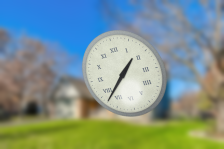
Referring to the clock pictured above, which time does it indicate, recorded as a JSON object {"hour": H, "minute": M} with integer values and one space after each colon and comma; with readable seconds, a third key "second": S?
{"hour": 1, "minute": 38}
